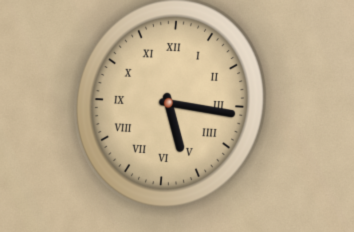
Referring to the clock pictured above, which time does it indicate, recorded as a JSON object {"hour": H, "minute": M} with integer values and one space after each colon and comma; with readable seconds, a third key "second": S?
{"hour": 5, "minute": 16}
